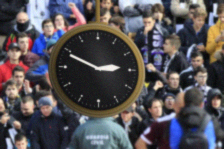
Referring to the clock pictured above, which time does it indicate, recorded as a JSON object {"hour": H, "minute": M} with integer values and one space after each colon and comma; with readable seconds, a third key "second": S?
{"hour": 2, "minute": 49}
